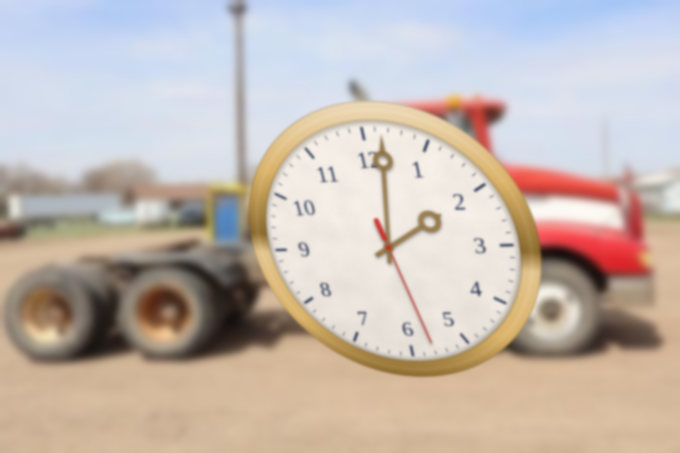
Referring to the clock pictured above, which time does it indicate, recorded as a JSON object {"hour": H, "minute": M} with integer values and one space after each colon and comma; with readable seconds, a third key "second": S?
{"hour": 2, "minute": 1, "second": 28}
